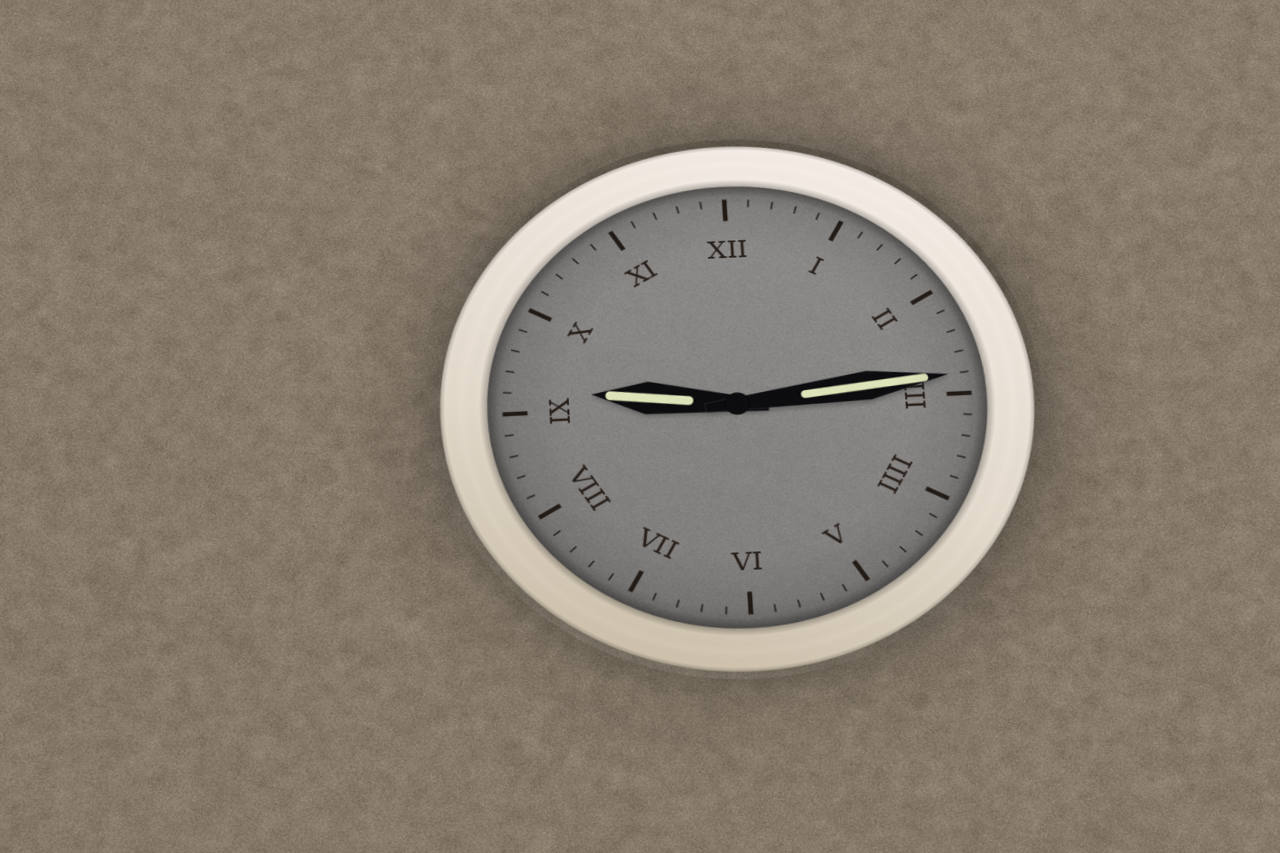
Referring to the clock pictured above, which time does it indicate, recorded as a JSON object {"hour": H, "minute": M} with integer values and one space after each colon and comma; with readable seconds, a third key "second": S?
{"hour": 9, "minute": 14}
